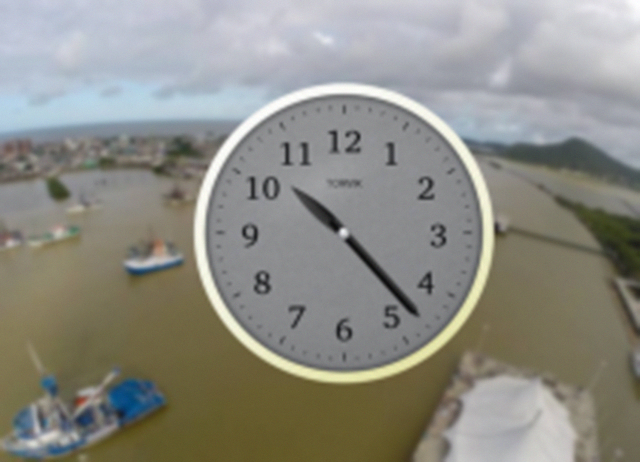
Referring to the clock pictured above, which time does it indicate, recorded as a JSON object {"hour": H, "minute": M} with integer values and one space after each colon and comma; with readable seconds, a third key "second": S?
{"hour": 10, "minute": 23}
